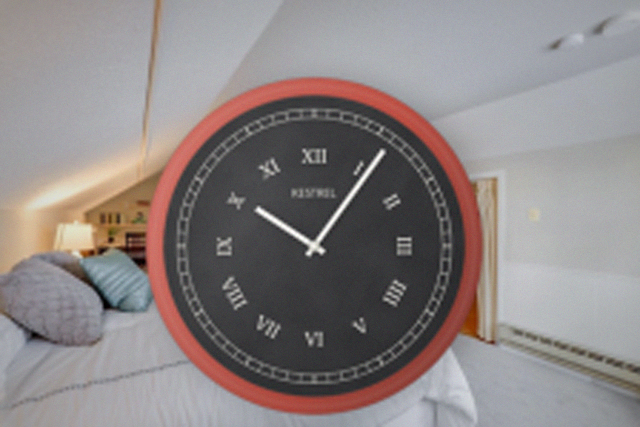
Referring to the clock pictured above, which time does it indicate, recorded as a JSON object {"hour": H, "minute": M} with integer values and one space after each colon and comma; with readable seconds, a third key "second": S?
{"hour": 10, "minute": 6}
